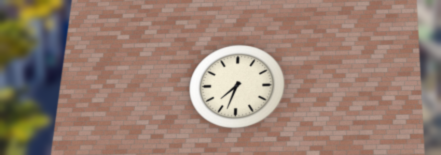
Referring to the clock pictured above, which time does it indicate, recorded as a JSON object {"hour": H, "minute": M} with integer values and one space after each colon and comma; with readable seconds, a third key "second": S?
{"hour": 7, "minute": 33}
